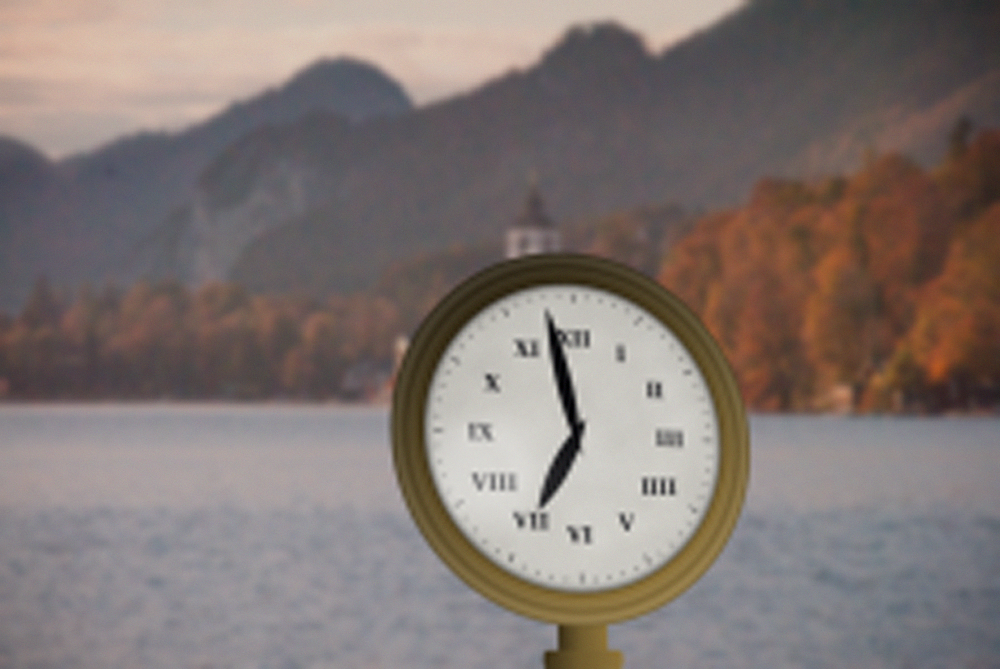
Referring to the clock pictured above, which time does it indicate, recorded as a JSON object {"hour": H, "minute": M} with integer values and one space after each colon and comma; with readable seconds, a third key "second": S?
{"hour": 6, "minute": 58}
